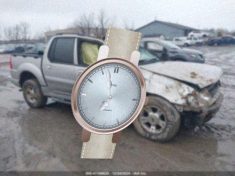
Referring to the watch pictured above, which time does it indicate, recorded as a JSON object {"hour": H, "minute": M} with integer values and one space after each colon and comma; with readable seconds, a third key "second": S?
{"hour": 6, "minute": 57}
